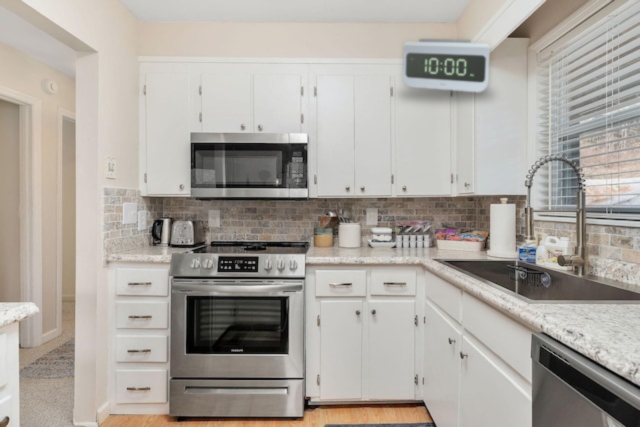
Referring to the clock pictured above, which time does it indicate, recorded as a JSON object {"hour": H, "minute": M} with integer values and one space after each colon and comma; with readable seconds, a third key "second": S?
{"hour": 10, "minute": 0}
